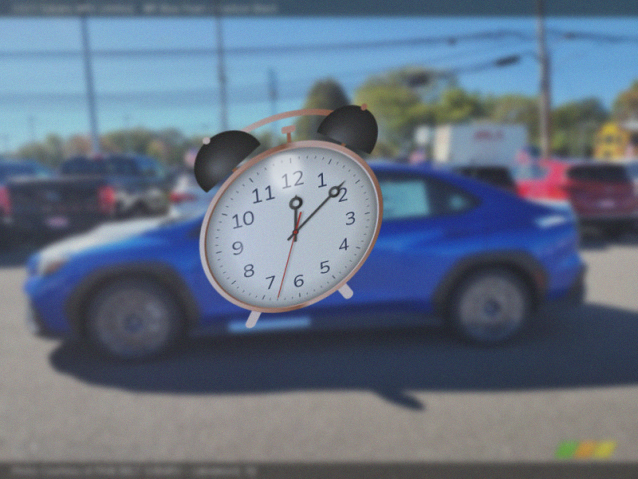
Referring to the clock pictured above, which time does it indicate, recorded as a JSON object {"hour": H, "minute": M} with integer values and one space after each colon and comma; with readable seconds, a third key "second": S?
{"hour": 12, "minute": 8, "second": 33}
